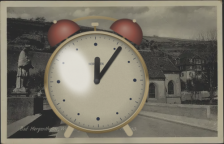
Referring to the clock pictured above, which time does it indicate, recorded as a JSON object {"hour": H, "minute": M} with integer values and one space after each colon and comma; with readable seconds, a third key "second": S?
{"hour": 12, "minute": 6}
